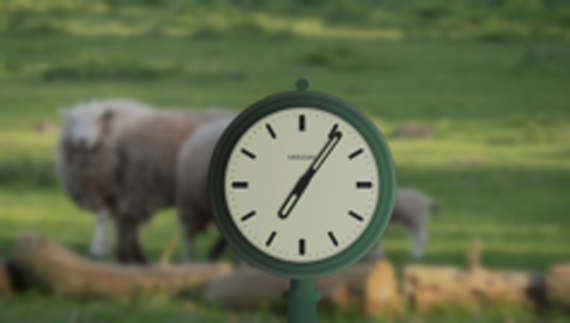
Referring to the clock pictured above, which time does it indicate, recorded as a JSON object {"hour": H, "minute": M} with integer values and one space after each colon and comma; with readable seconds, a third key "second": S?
{"hour": 7, "minute": 6}
